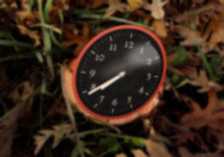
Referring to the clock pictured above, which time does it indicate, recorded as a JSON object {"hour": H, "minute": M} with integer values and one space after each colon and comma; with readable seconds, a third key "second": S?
{"hour": 7, "minute": 39}
